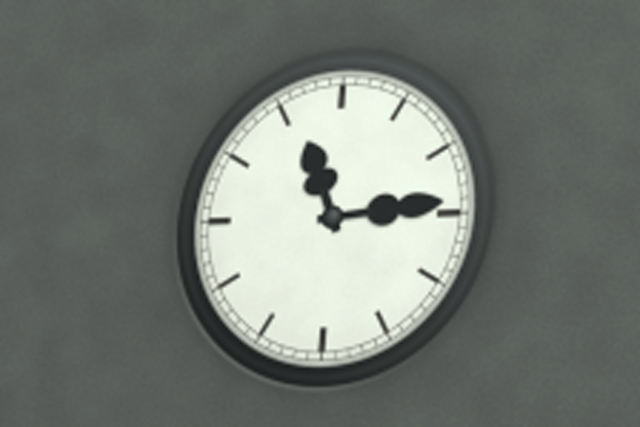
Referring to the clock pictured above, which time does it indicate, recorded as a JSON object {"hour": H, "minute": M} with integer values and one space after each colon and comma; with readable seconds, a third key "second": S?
{"hour": 11, "minute": 14}
